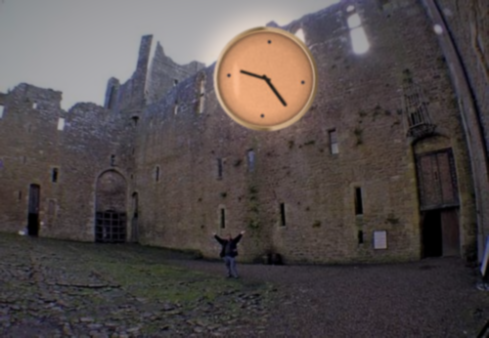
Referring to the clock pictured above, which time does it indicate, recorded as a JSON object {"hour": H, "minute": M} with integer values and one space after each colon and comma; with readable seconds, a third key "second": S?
{"hour": 9, "minute": 23}
